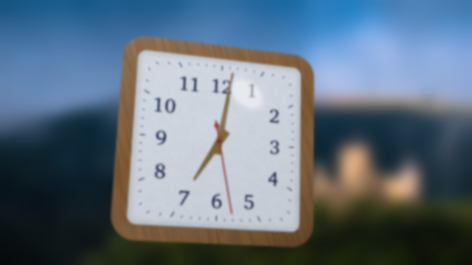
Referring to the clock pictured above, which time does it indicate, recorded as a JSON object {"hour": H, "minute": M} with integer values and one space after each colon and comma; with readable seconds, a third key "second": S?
{"hour": 7, "minute": 1, "second": 28}
